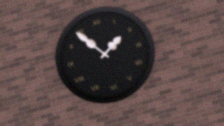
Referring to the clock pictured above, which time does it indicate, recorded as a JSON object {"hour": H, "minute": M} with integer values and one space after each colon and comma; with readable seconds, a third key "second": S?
{"hour": 1, "minute": 54}
